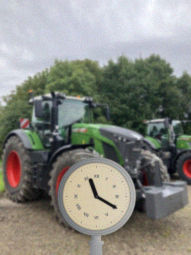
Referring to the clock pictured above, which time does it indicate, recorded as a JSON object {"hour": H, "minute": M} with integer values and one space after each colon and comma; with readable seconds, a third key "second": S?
{"hour": 11, "minute": 20}
